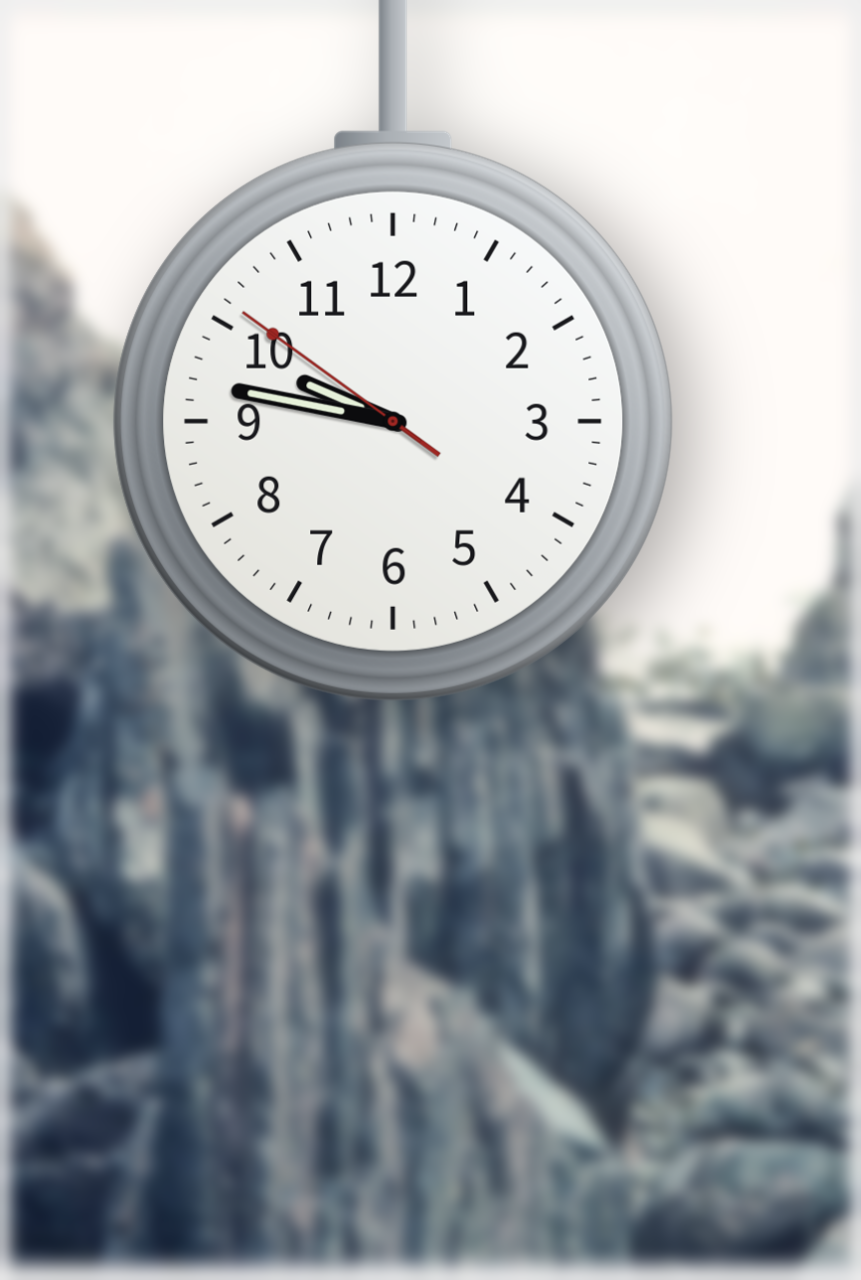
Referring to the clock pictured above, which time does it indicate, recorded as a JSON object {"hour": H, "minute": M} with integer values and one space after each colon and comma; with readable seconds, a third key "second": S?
{"hour": 9, "minute": 46, "second": 51}
